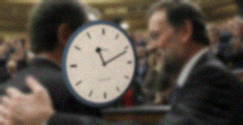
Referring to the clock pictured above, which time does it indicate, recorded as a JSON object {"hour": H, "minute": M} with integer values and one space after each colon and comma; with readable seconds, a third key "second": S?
{"hour": 11, "minute": 11}
